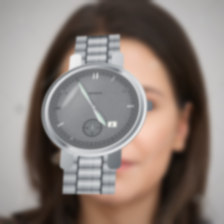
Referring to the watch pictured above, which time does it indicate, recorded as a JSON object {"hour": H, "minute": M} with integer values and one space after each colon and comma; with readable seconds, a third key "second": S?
{"hour": 4, "minute": 55}
